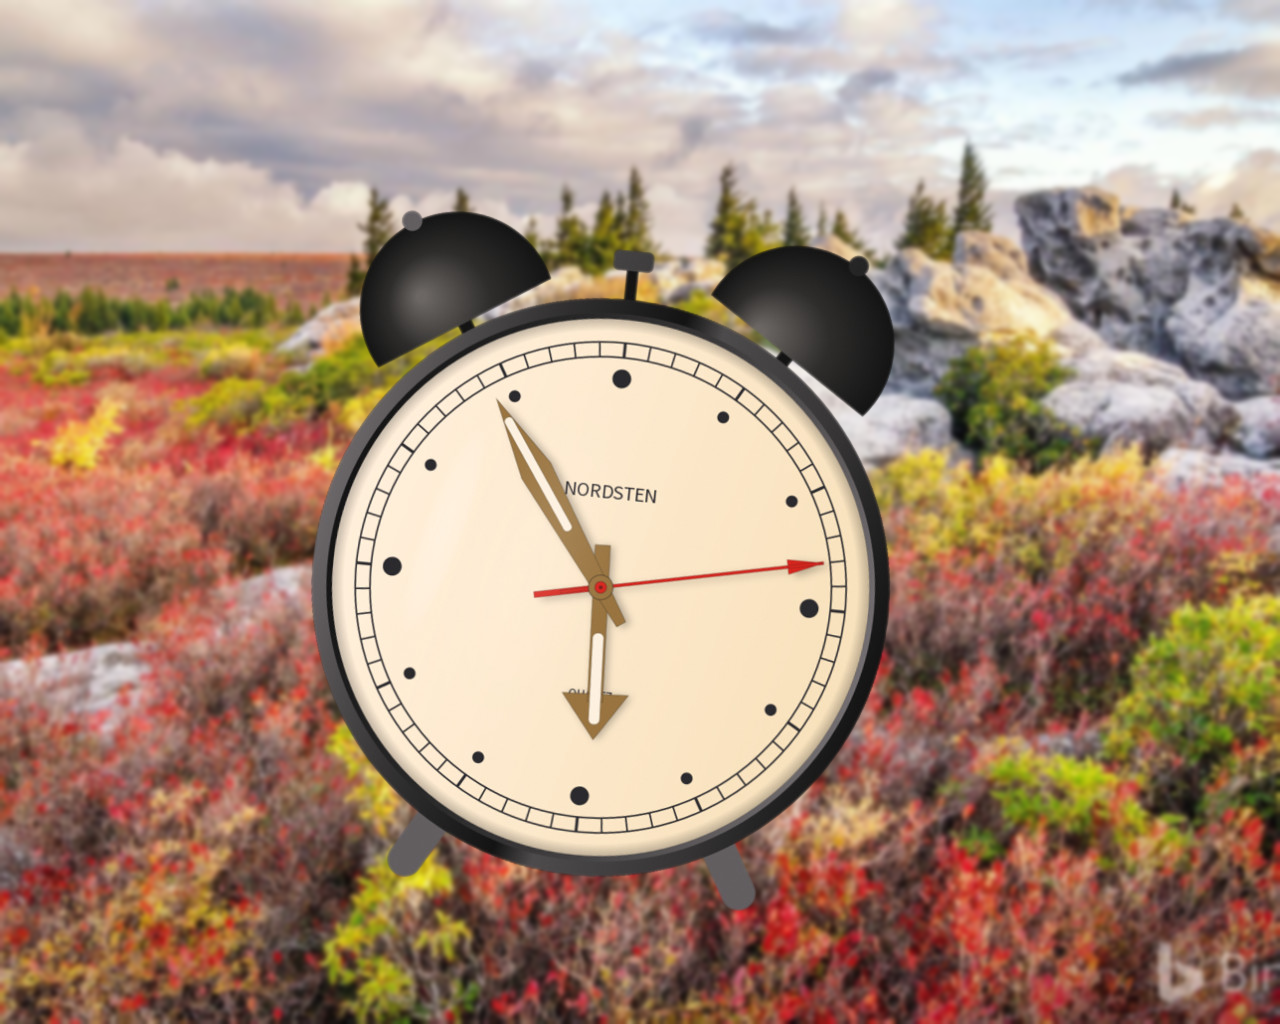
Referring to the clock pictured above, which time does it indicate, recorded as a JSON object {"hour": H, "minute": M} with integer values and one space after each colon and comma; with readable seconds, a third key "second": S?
{"hour": 5, "minute": 54, "second": 13}
